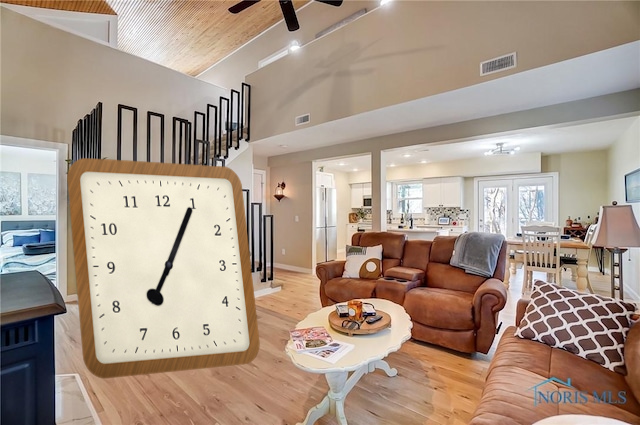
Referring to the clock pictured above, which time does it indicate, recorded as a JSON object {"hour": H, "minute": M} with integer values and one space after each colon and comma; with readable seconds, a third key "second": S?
{"hour": 7, "minute": 5}
